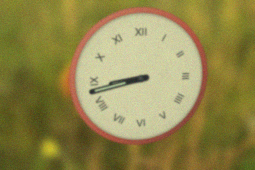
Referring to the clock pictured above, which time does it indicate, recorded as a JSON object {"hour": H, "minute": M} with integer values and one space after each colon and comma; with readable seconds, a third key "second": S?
{"hour": 8, "minute": 43}
